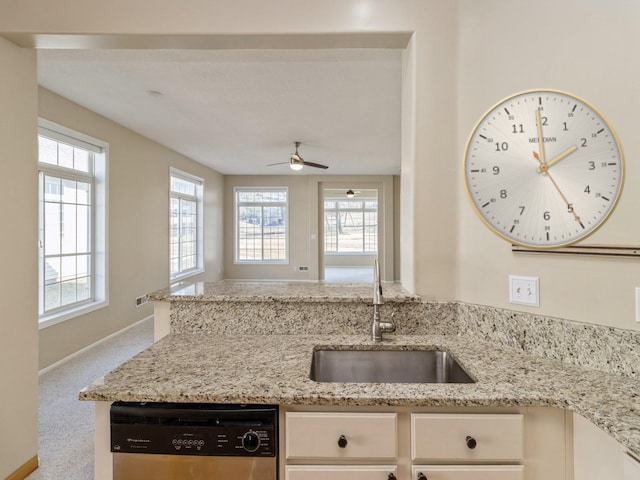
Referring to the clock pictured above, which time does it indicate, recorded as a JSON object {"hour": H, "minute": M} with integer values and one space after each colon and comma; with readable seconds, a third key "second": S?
{"hour": 1, "minute": 59, "second": 25}
